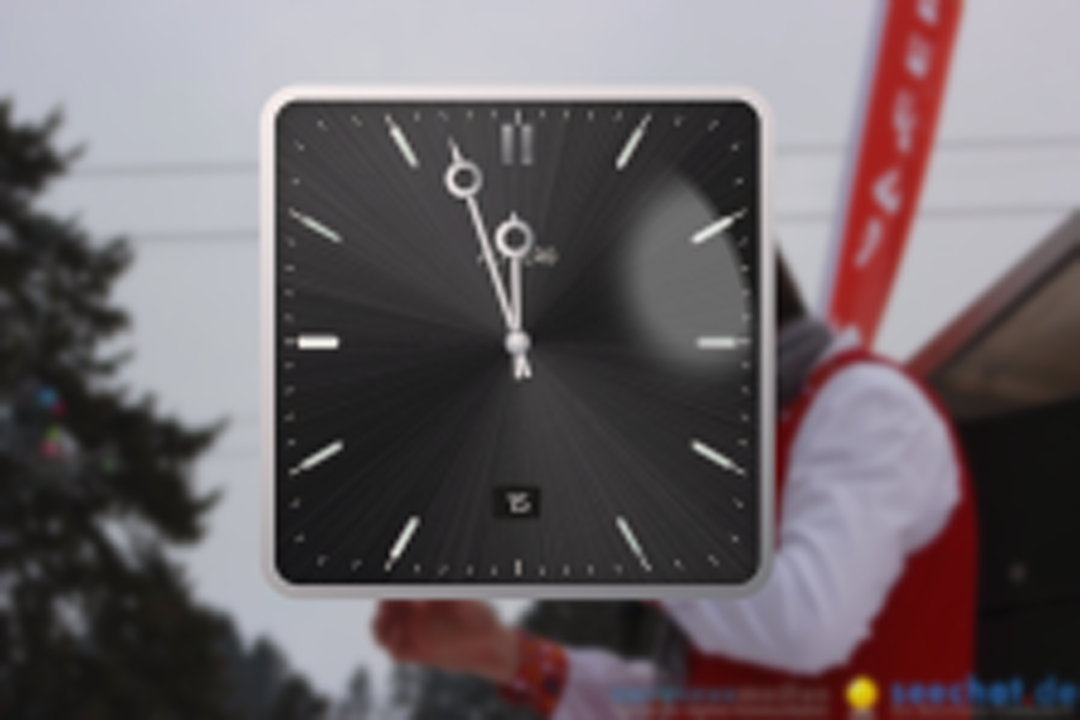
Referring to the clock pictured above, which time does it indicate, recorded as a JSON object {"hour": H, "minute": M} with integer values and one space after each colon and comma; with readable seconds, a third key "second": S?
{"hour": 11, "minute": 57}
